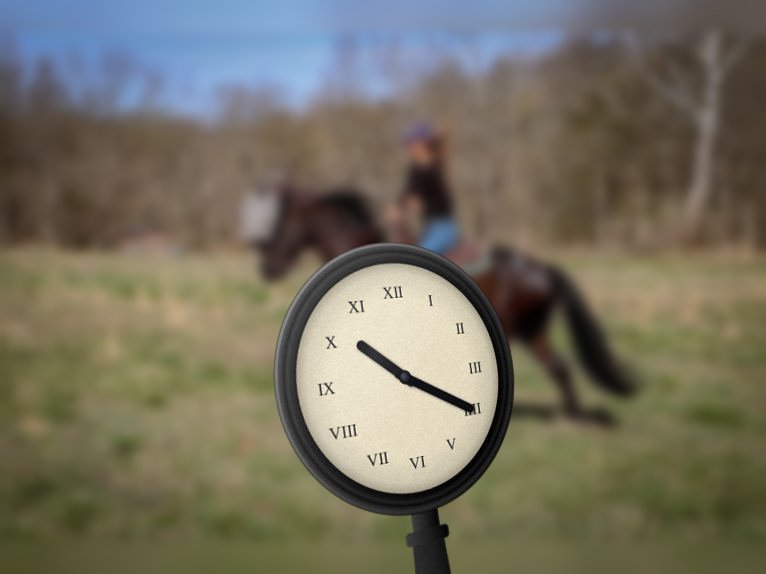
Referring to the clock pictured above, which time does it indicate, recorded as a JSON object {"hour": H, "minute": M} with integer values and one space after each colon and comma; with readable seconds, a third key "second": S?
{"hour": 10, "minute": 20}
